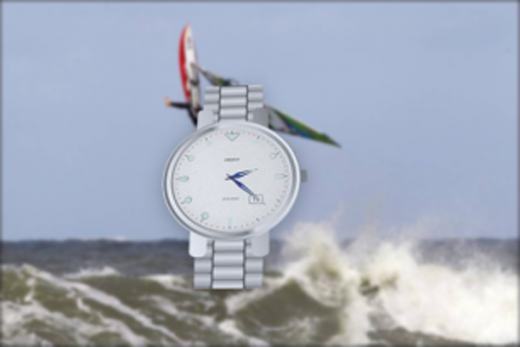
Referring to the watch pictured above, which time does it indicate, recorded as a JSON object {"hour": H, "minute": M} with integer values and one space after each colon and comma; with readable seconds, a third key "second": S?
{"hour": 2, "minute": 22}
